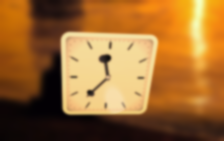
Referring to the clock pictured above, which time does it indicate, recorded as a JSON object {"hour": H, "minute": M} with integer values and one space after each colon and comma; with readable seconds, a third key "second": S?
{"hour": 11, "minute": 37}
